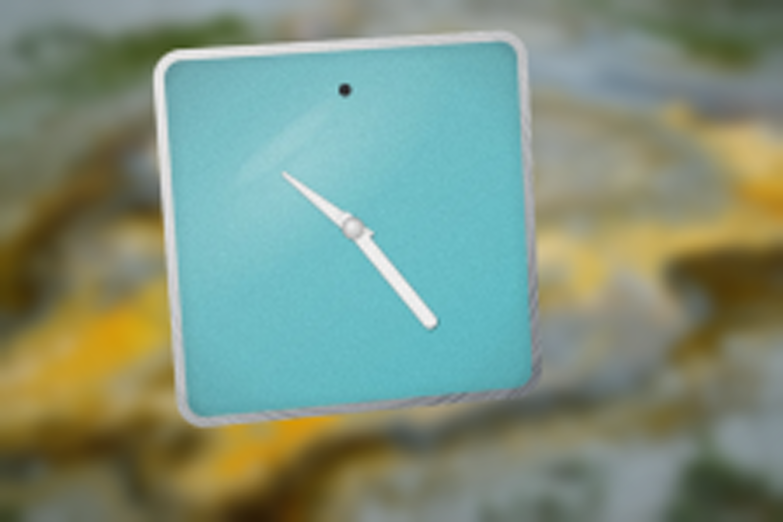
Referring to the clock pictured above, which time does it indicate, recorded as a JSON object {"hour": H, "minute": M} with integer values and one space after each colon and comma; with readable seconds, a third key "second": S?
{"hour": 10, "minute": 24}
